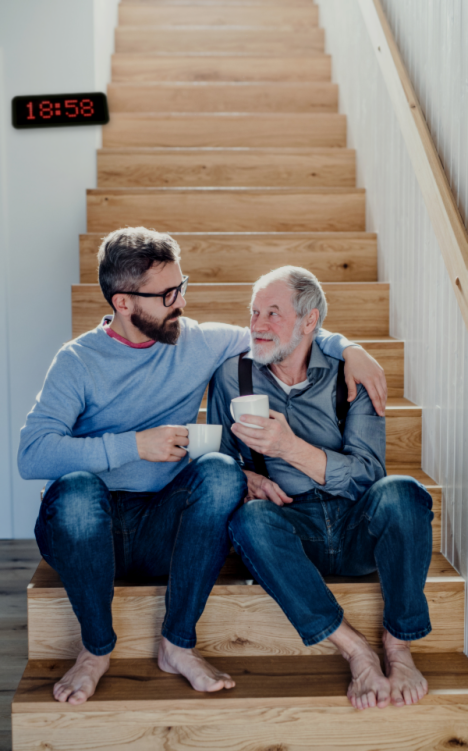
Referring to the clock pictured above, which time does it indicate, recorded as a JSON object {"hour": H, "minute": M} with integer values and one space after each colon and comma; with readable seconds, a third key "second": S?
{"hour": 18, "minute": 58}
